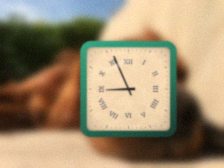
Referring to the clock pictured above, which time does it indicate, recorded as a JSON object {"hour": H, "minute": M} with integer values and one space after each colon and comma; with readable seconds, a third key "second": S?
{"hour": 8, "minute": 56}
